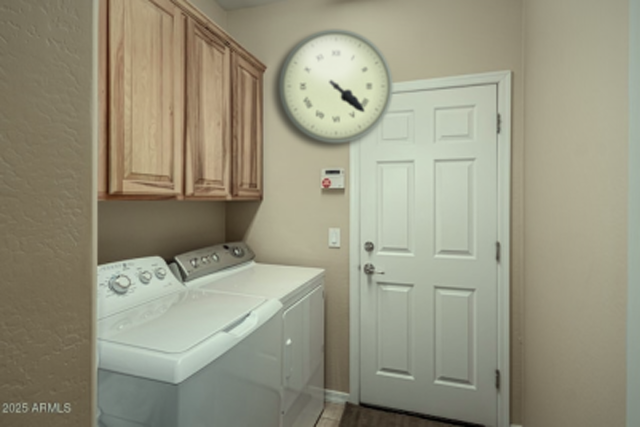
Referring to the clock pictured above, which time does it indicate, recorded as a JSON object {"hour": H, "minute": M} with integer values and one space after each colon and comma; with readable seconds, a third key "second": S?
{"hour": 4, "minute": 22}
